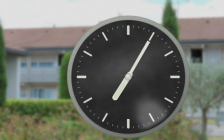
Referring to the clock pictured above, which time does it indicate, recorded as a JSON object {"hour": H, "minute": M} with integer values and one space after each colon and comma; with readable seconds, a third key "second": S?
{"hour": 7, "minute": 5}
